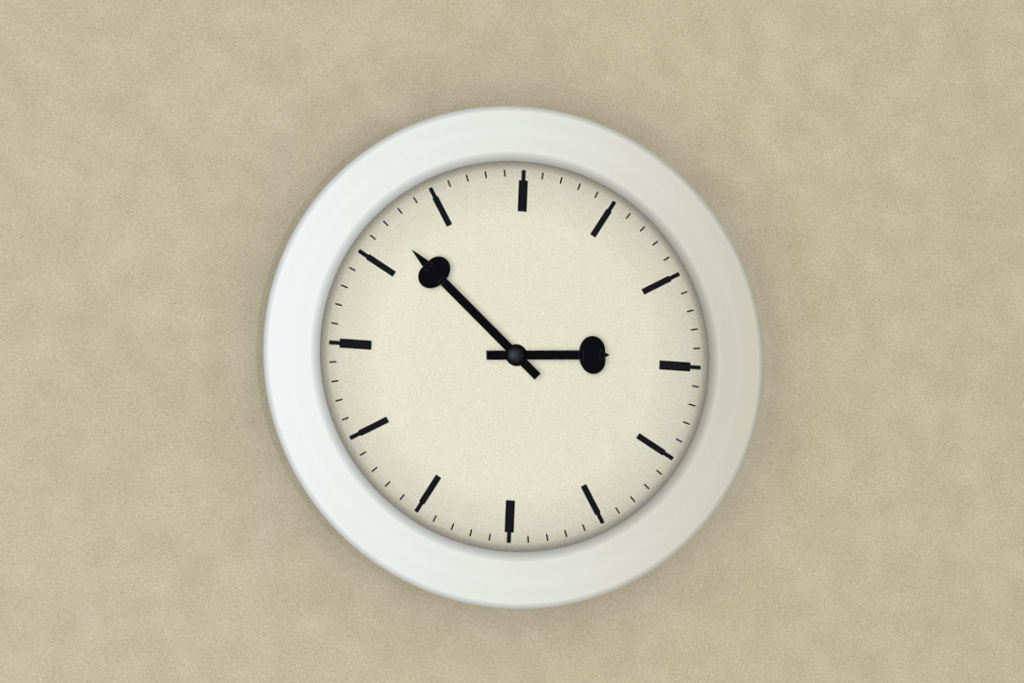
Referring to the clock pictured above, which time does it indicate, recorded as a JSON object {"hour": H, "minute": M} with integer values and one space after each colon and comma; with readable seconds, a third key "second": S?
{"hour": 2, "minute": 52}
